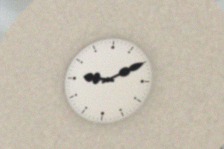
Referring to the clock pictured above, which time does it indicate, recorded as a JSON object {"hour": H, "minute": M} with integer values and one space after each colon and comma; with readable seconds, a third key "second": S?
{"hour": 9, "minute": 10}
